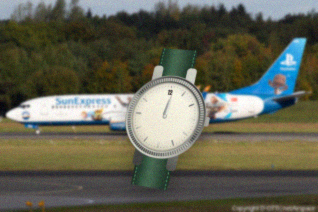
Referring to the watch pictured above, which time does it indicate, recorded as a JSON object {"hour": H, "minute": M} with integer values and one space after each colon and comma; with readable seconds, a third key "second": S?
{"hour": 12, "minute": 1}
